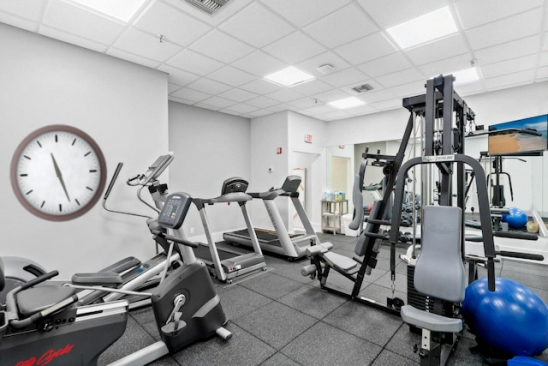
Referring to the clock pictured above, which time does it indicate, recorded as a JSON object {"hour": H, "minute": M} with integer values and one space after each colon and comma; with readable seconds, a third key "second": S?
{"hour": 11, "minute": 27}
